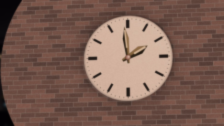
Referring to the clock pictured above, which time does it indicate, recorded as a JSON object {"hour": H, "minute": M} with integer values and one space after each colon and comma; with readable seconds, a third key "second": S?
{"hour": 1, "minute": 59}
